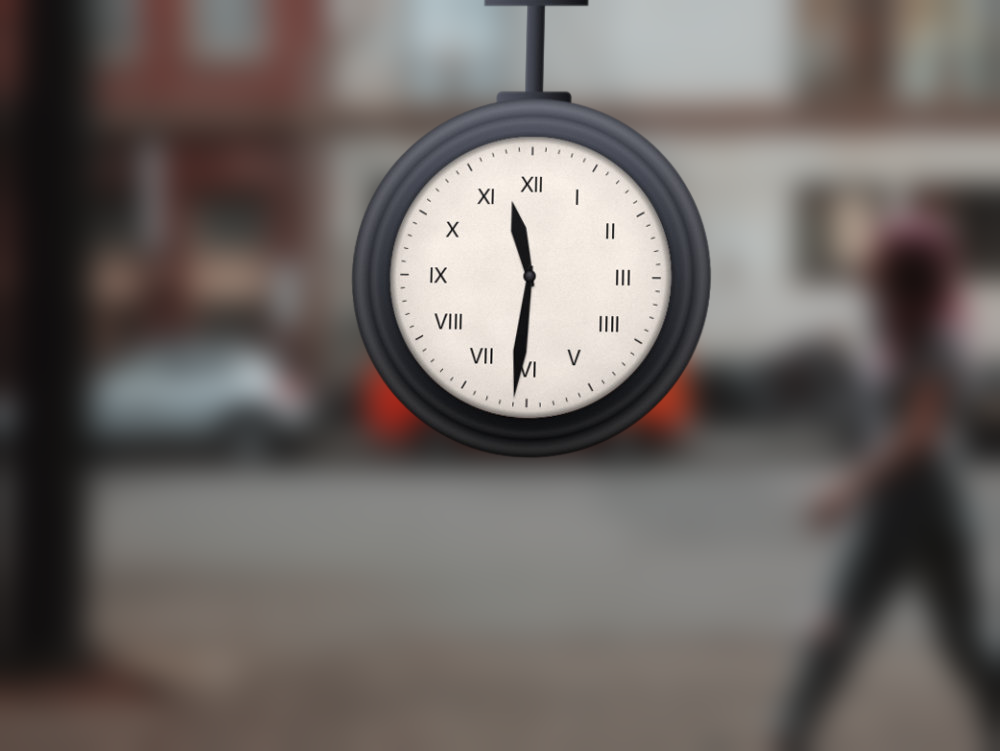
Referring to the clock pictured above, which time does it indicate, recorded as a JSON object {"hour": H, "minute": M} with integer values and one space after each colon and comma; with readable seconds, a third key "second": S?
{"hour": 11, "minute": 31}
